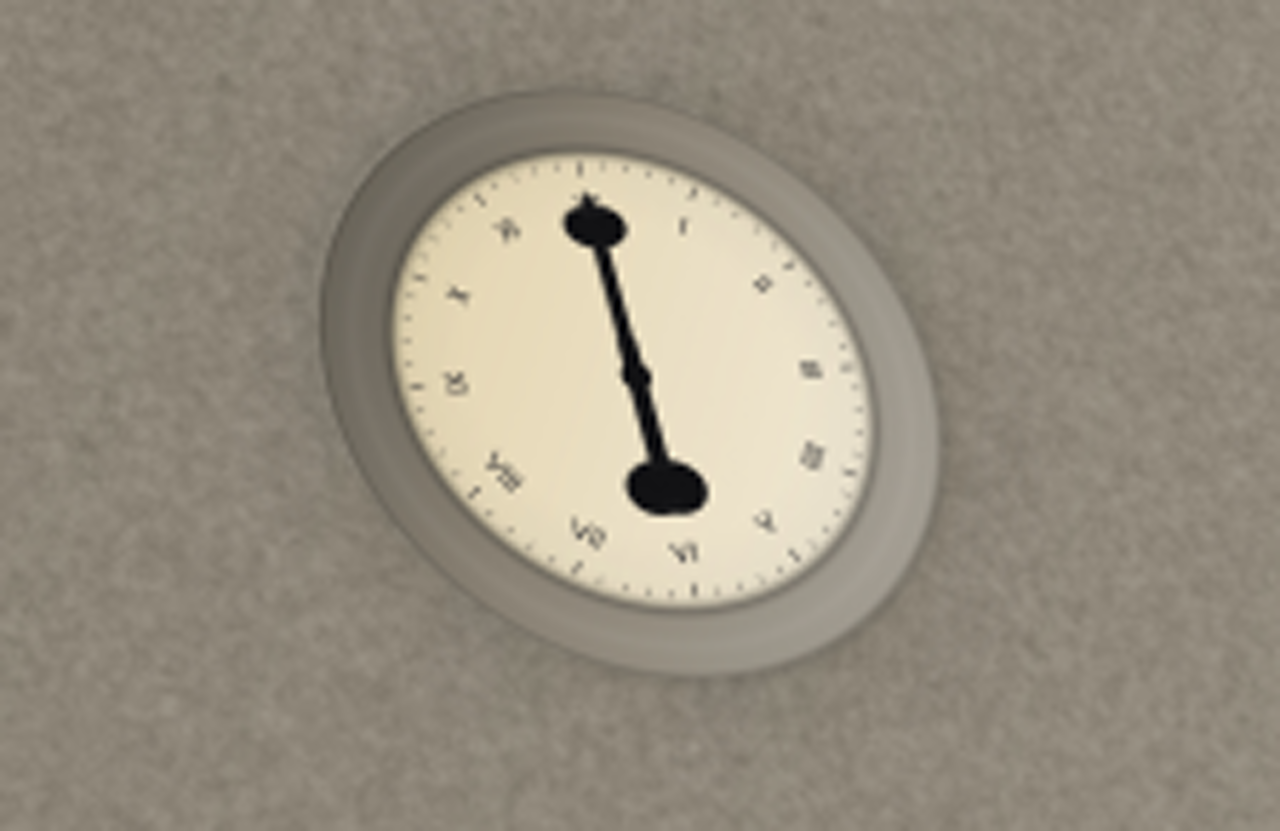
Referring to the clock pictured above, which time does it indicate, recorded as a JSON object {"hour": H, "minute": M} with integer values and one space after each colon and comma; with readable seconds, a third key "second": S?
{"hour": 6, "minute": 0}
